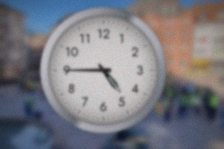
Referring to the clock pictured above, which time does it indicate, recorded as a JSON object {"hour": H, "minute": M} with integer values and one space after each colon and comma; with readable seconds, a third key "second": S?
{"hour": 4, "minute": 45}
